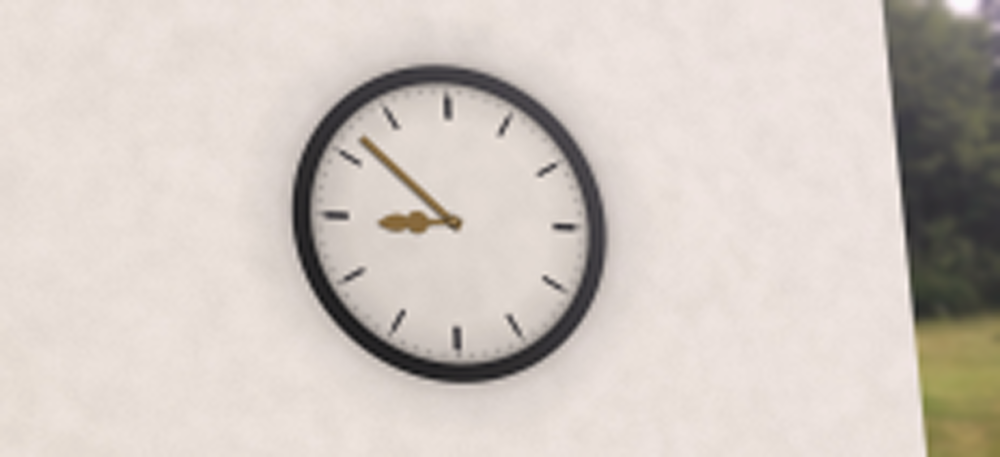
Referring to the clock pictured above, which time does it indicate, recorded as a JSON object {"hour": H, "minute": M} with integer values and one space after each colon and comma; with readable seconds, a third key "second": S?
{"hour": 8, "minute": 52}
